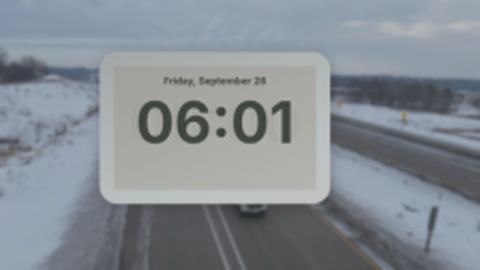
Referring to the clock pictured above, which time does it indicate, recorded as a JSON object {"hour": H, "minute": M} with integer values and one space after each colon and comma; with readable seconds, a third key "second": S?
{"hour": 6, "minute": 1}
